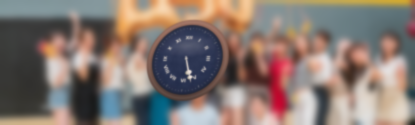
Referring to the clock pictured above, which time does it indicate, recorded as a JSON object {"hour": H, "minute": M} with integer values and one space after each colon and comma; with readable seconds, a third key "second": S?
{"hour": 5, "minute": 27}
